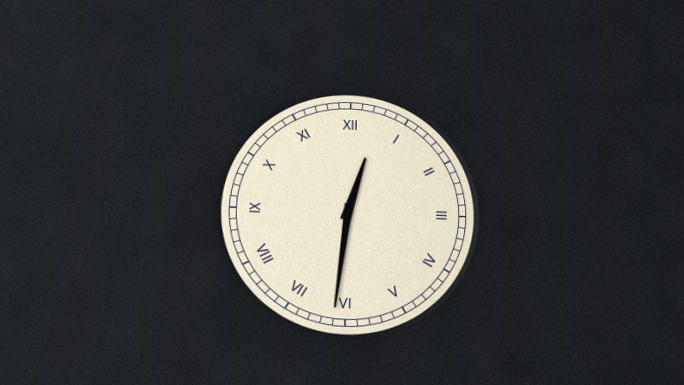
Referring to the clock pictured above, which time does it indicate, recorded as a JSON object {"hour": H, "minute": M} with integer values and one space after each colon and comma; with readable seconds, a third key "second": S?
{"hour": 12, "minute": 31}
